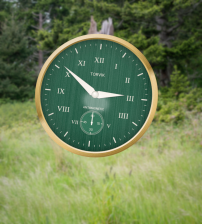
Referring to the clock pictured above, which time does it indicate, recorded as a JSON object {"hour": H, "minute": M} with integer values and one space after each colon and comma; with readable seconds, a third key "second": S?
{"hour": 2, "minute": 51}
